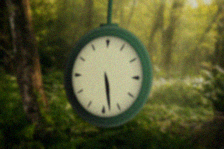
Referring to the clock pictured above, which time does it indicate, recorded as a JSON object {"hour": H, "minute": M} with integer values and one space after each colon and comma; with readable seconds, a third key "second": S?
{"hour": 5, "minute": 28}
